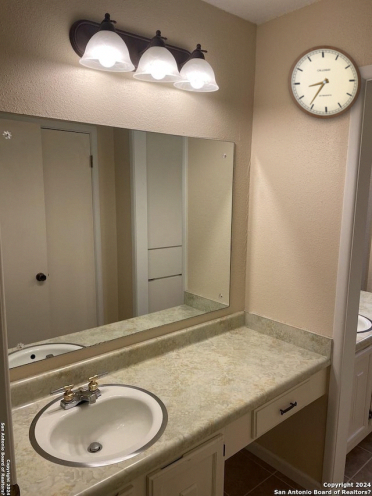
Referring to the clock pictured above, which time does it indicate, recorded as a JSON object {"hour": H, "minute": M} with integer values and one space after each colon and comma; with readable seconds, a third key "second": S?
{"hour": 8, "minute": 36}
